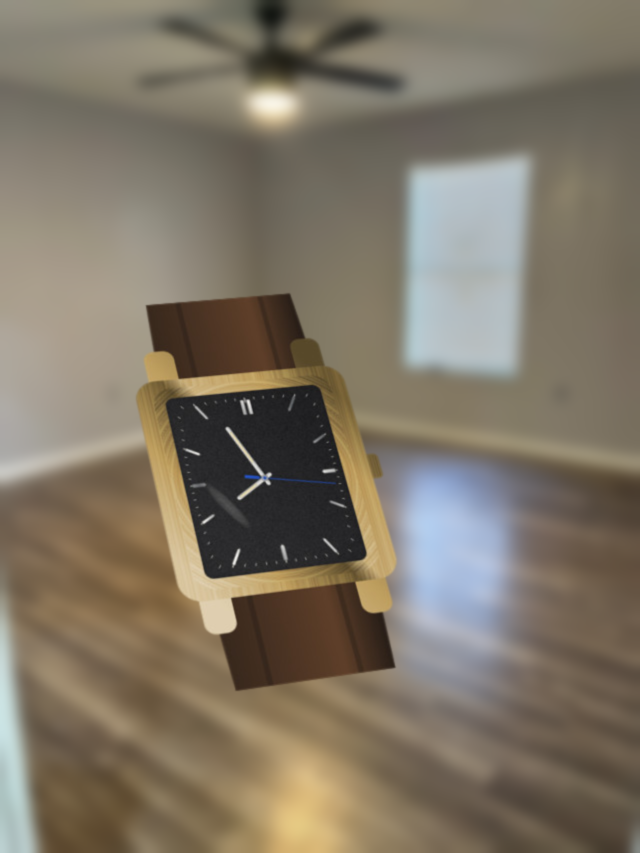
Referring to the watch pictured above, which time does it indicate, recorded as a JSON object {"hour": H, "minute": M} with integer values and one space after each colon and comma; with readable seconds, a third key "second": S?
{"hour": 7, "minute": 56, "second": 17}
